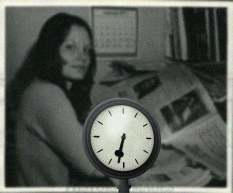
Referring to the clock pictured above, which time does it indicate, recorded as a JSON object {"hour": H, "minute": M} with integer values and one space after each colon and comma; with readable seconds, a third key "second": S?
{"hour": 6, "minute": 32}
